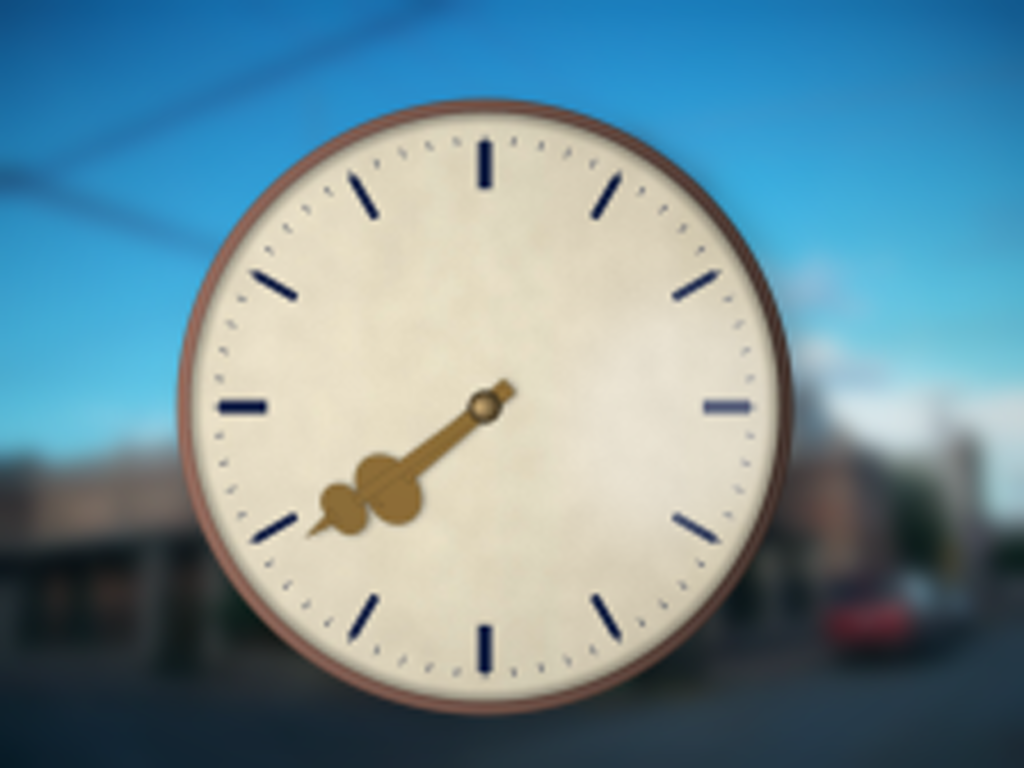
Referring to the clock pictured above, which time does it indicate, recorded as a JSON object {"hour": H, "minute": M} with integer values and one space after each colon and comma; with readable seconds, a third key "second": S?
{"hour": 7, "minute": 39}
